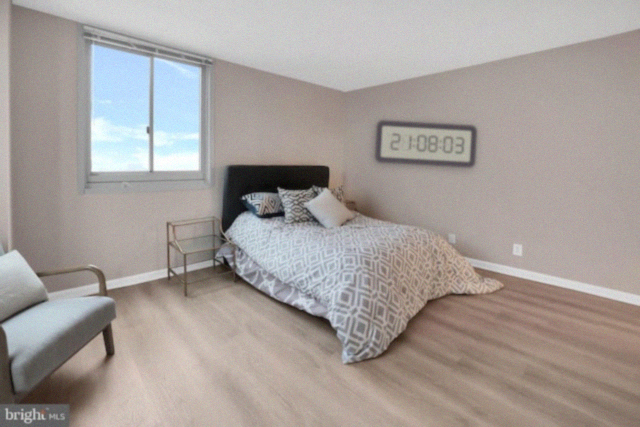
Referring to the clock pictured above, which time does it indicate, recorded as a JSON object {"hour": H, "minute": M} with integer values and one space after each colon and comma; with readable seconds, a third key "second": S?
{"hour": 21, "minute": 8, "second": 3}
